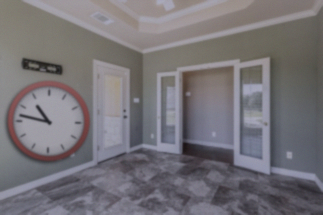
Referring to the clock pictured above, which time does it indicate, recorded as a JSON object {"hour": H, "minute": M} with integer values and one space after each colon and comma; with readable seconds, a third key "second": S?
{"hour": 10, "minute": 47}
